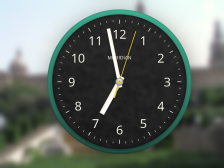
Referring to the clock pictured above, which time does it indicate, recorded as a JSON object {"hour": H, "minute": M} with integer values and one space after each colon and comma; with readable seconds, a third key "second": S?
{"hour": 6, "minute": 58, "second": 3}
